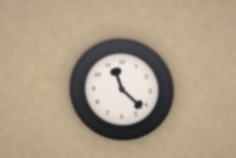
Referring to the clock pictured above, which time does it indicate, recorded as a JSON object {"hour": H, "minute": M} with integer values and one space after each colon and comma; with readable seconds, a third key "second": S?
{"hour": 11, "minute": 22}
